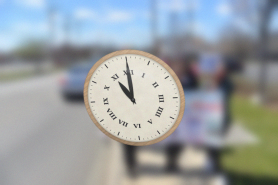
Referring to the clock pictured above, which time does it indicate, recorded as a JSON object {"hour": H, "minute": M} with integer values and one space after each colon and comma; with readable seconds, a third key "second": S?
{"hour": 11, "minute": 0}
